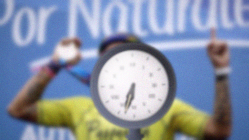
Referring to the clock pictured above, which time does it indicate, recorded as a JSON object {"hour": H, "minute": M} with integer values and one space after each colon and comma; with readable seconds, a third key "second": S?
{"hour": 6, "minute": 33}
